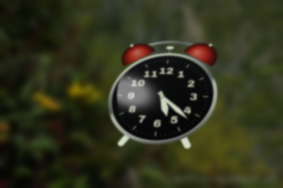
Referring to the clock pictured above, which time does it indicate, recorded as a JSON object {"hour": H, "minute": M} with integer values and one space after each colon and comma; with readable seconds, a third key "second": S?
{"hour": 5, "minute": 22}
